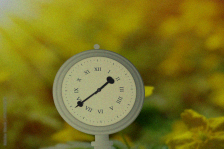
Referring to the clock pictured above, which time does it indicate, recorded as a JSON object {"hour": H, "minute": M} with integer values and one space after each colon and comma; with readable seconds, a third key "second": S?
{"hour": 1, "minute": 39}
